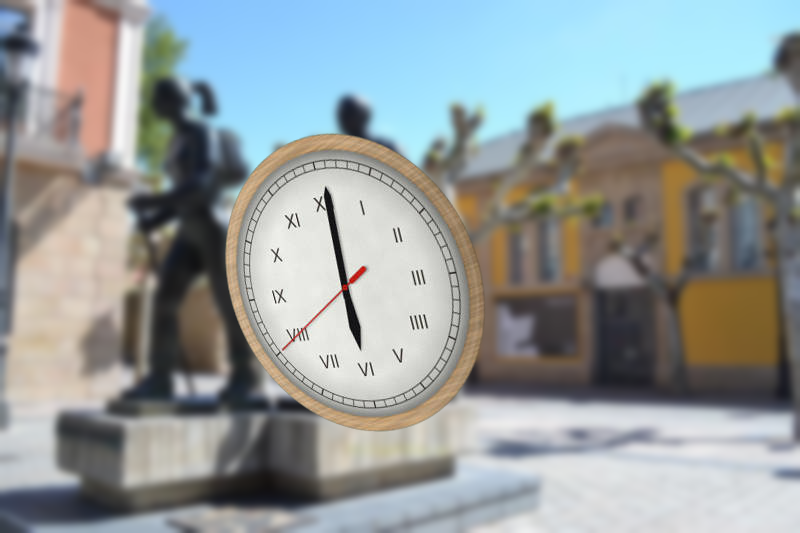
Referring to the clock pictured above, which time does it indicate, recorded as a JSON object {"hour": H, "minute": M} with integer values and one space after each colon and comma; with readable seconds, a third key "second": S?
{"hour": 6, "minute": 0, "second": 40}
